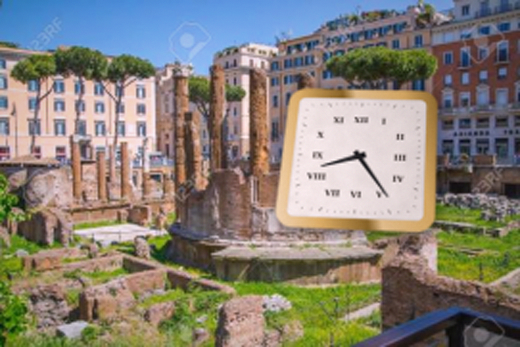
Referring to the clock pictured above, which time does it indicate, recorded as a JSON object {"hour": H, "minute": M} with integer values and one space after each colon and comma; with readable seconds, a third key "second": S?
{"hour": 8, "minute": 24}
